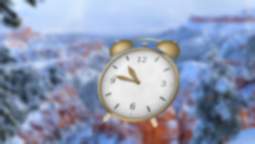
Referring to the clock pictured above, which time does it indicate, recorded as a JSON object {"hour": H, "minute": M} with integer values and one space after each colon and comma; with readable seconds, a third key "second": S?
{"hour": 10, "minute": 47}
